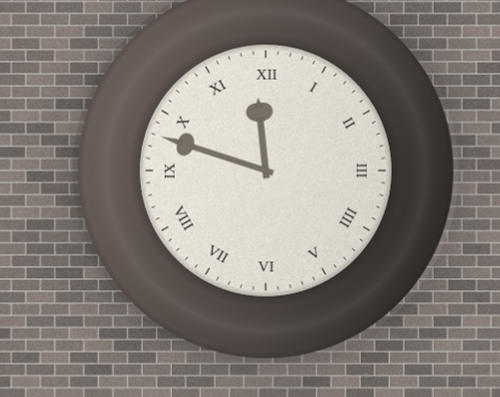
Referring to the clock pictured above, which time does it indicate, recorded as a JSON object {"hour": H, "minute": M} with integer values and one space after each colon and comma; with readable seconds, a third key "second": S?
{"hour": 11, "minute": 48}
